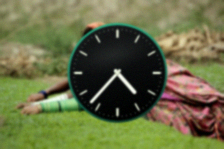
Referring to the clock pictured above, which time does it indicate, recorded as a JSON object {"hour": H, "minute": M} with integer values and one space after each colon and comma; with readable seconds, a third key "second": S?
{"hour": 4, "minute": 37}
